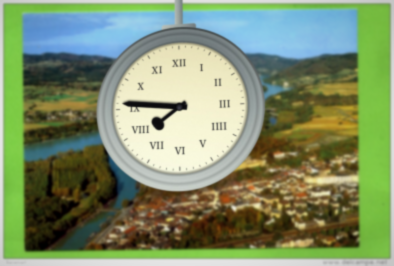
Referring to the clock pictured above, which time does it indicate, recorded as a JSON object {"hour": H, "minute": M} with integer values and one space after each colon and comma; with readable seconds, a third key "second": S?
{"hour": 7, "minute": 46}
